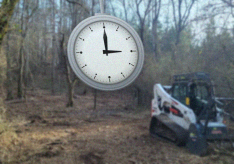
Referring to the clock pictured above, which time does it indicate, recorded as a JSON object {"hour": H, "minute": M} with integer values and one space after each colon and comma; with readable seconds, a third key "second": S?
{"hour": 3, "minute": 0}
